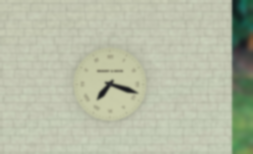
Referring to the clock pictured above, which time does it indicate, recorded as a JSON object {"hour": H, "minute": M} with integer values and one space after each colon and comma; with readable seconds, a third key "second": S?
{"hour": 7, "minute": 18}
